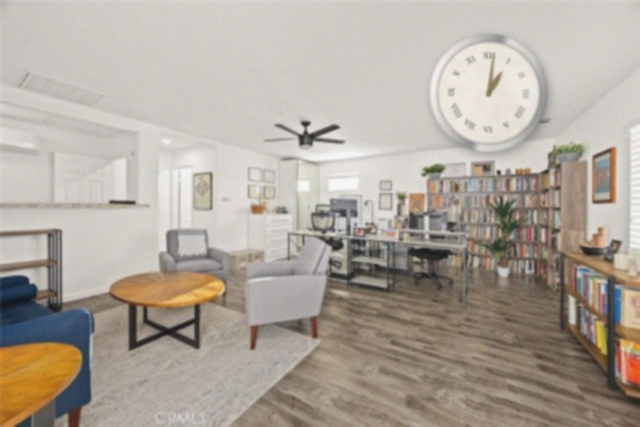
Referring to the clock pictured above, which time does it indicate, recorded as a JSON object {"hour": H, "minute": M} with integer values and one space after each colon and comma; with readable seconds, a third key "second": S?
{"hour": 1, "minute": 1}
